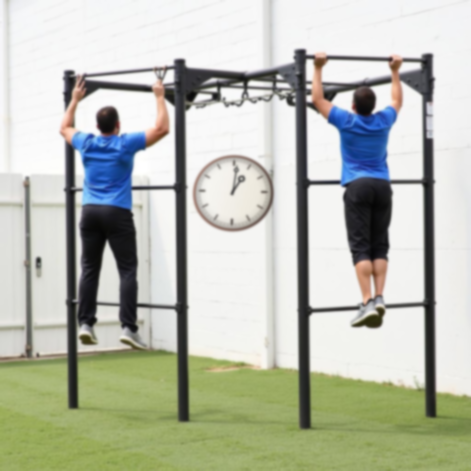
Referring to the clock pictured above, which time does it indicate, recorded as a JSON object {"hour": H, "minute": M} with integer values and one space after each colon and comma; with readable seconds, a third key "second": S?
{"hour": 1, "minute": 1}
